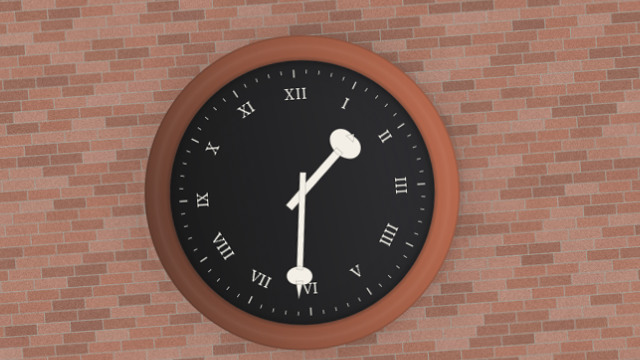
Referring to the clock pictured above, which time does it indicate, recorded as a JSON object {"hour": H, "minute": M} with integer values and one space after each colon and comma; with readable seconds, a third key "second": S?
{"hour": 1, "minute": 31}
